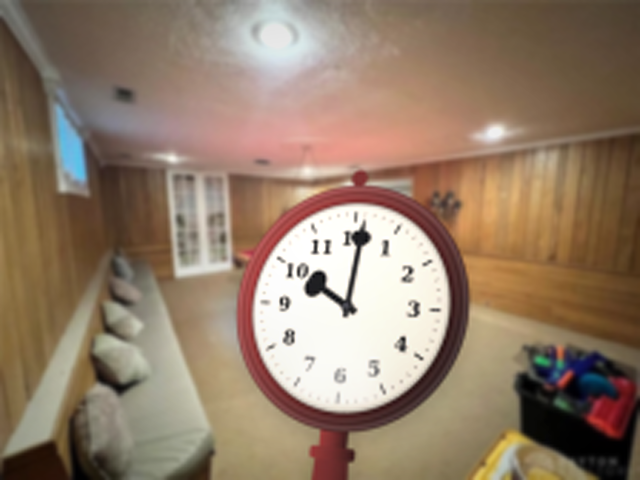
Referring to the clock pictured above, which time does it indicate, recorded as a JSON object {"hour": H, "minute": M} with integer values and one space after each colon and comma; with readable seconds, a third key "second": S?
{"hour": 10, "minute": 1}
